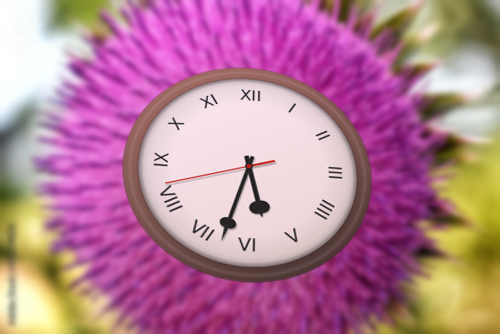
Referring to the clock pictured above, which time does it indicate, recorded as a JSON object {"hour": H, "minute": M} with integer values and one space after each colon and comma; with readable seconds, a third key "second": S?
{"hour": 5, "minute": 32, "second": 42}
